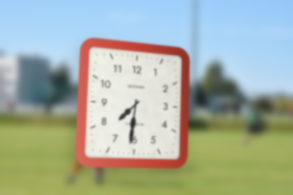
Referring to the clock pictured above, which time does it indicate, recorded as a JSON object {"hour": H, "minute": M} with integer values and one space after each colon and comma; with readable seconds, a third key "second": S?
{"hour": 7, "minute": 31}
